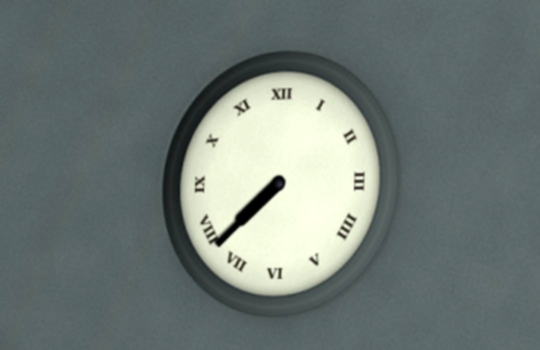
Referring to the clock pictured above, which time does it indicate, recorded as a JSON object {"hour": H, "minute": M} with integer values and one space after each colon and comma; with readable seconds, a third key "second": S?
{"hour": 7, "minute": 38}
